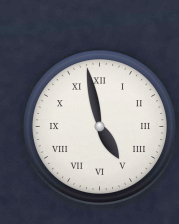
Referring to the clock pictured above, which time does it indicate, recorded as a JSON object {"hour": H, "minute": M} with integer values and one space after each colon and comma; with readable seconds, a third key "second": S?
{"hour": 4, "minute": 58}
